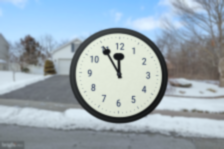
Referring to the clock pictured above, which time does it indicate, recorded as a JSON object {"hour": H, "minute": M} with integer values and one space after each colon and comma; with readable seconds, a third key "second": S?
{"hour": 11, "minute": 55}
